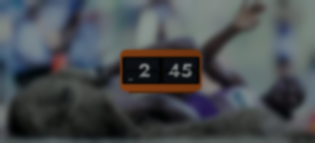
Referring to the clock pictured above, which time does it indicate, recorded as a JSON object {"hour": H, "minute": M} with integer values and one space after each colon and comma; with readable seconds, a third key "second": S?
{"hour": 2, "minute": 45}
